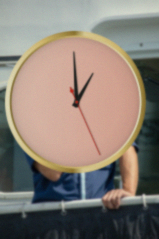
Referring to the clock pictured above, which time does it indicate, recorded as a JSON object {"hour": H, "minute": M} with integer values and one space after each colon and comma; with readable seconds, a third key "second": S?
{"hour": 12, "minute": 59, "second": 26}
